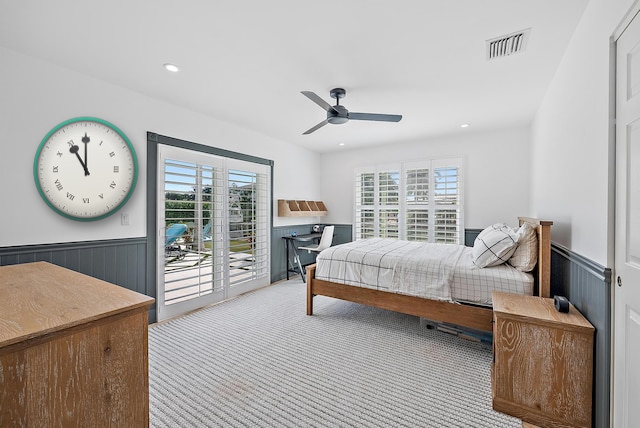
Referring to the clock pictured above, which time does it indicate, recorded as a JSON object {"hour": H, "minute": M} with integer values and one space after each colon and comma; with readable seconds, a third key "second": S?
{"hour": 11, "minute": 0}
